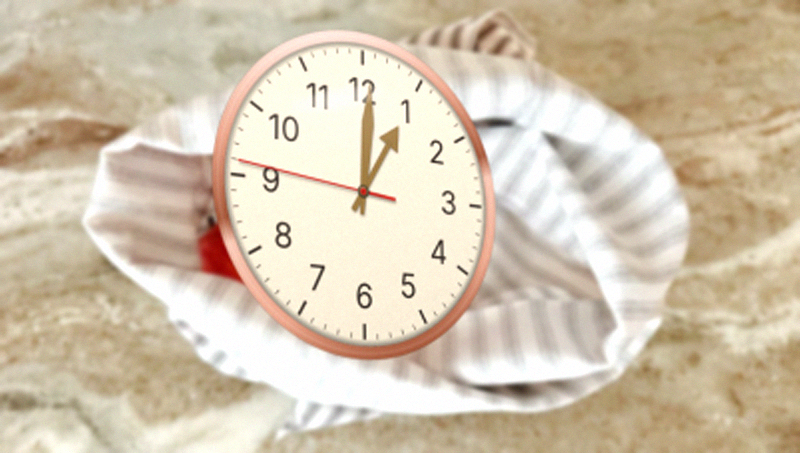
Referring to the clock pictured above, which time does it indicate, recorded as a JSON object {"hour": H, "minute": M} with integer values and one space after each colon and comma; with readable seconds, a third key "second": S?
{"hour": 1, "minute": 0, "second": 46}
